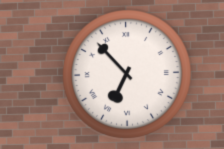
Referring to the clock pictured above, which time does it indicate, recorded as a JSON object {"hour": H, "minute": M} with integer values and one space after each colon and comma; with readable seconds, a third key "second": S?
{"hour": 6, "minute": 53}
